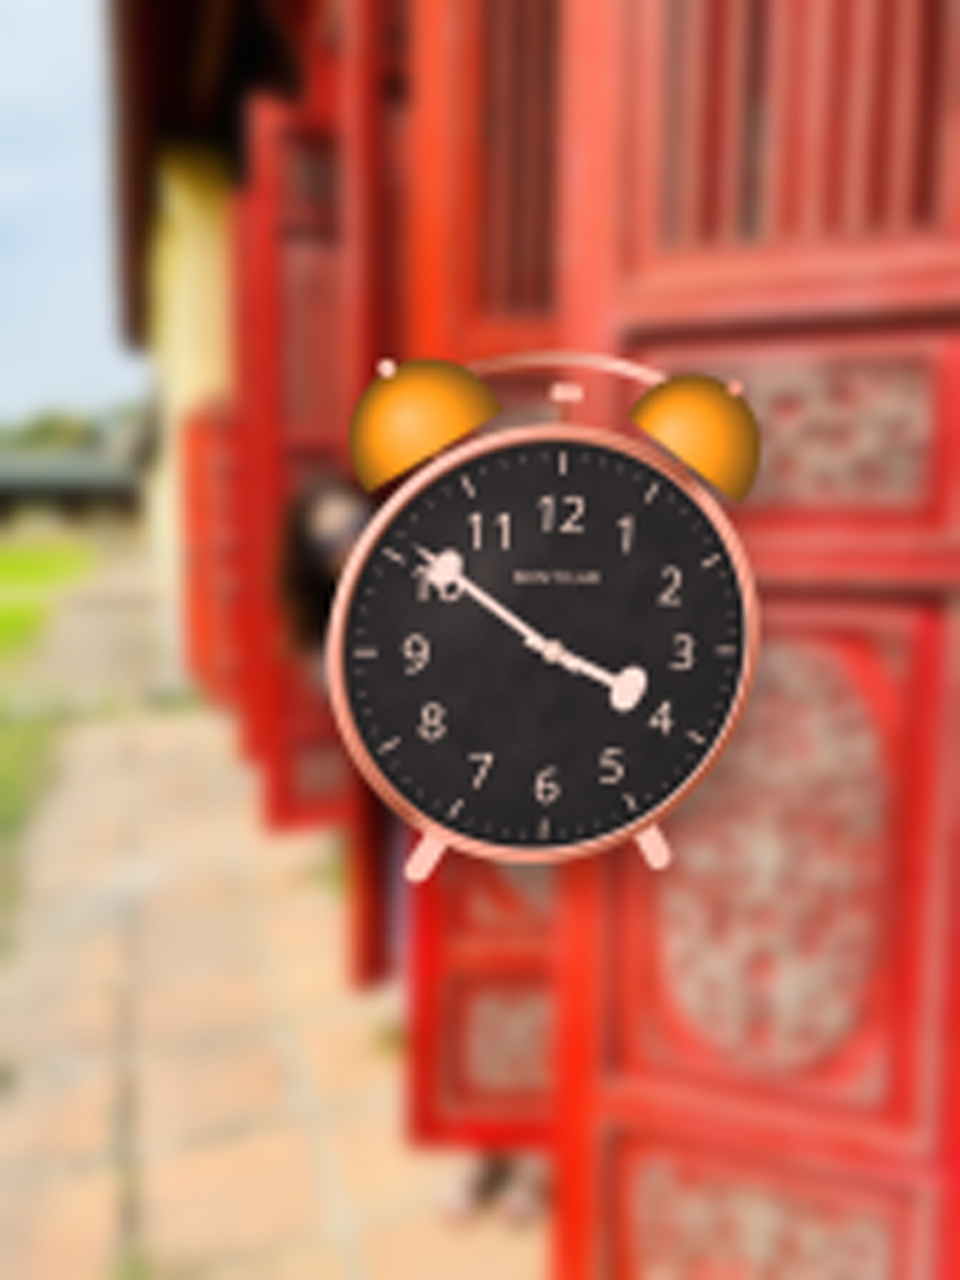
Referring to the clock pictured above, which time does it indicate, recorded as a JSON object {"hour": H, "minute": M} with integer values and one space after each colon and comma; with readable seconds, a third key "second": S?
{"hour": 3, "minute": 51}
